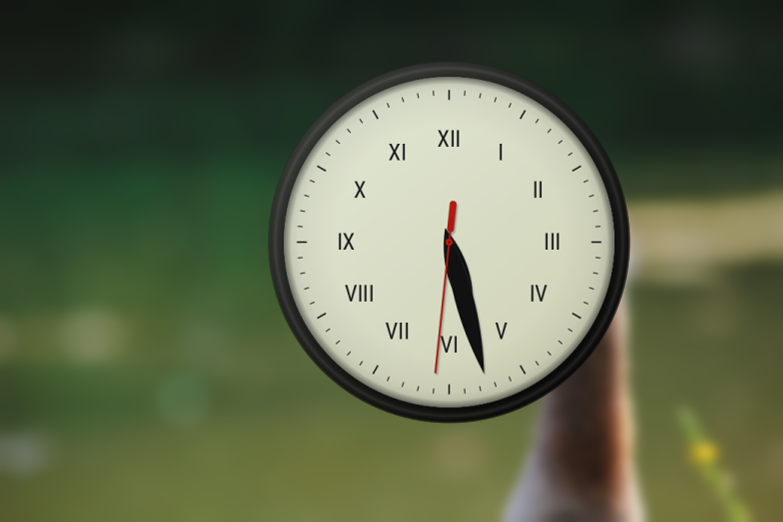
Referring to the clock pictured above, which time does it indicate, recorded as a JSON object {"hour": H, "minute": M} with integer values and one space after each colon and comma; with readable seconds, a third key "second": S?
{"hour": 5, "minute": 27, "second": 31}
